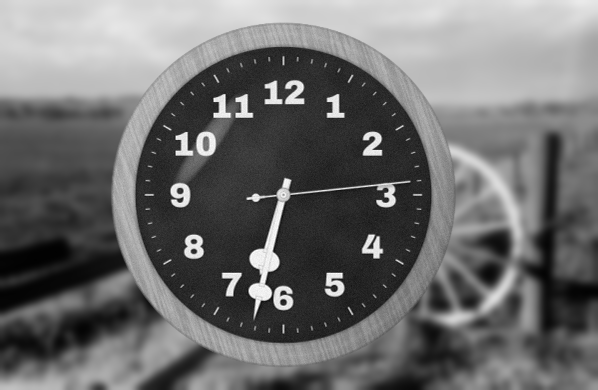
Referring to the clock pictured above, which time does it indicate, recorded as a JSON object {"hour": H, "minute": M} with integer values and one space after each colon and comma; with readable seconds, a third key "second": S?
{"hour": 6, "minute": 32, "second": 14}
